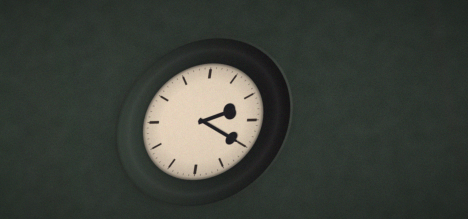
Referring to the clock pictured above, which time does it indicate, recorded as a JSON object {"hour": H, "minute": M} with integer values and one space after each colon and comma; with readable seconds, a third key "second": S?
{"hour": 2, "minute": 20}
